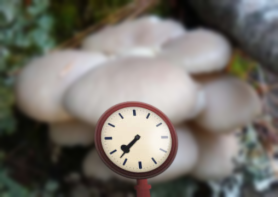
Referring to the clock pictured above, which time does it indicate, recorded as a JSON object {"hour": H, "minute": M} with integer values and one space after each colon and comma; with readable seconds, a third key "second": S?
{"hour": 7, "minute": 37}
